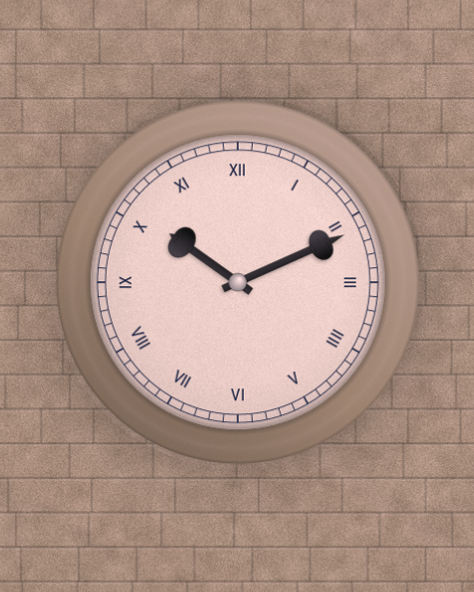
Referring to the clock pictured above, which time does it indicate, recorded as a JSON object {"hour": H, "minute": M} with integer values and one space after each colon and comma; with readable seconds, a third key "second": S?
{"hour": 10, "minute": 11}
